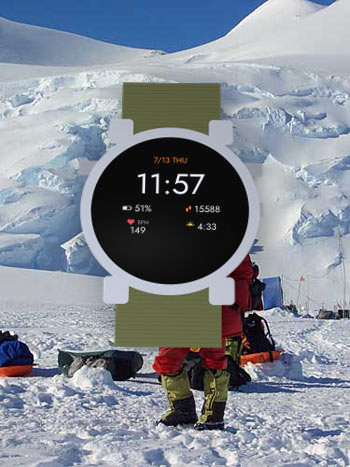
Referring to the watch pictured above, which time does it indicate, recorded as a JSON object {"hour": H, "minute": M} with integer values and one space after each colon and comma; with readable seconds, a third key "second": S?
{"hour": 11, "minute": 57}
